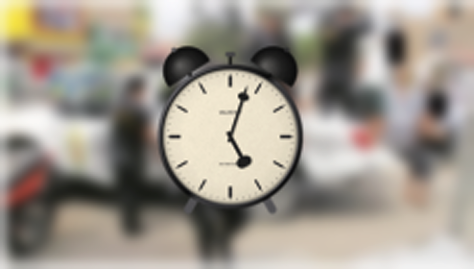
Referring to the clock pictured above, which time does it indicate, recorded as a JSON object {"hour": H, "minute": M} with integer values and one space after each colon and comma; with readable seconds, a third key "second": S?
{"hour": 5, "minute": 3}
